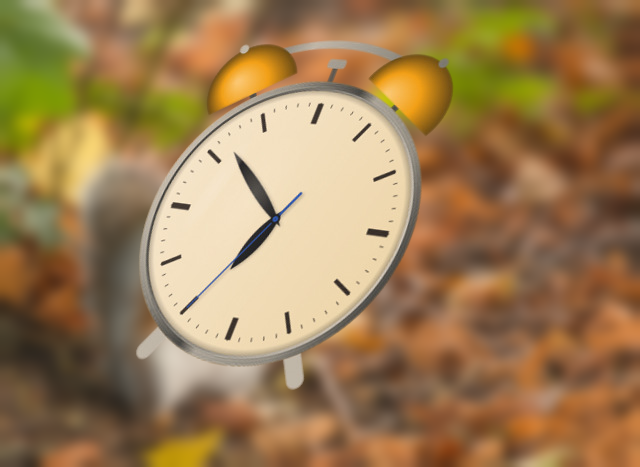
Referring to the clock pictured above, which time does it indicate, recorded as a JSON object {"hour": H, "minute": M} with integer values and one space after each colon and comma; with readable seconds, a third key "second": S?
{"hour": 6, "minute": 51, "second": 35}
